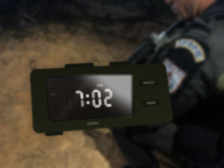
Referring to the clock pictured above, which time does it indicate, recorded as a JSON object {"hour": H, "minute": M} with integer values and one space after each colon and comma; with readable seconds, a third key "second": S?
{"hour": 7, "minute": 2}
